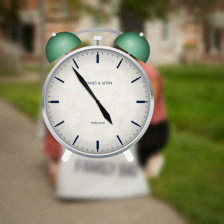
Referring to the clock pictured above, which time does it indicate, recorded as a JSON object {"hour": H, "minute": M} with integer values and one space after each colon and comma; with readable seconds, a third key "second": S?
{"hour": 4, "minute": 54}
